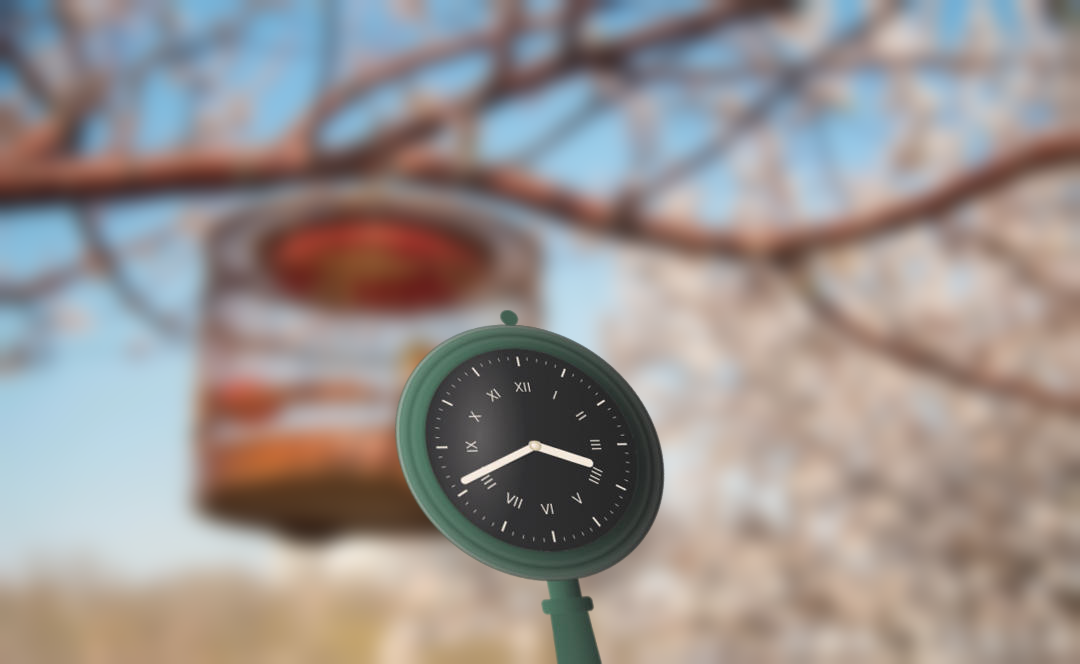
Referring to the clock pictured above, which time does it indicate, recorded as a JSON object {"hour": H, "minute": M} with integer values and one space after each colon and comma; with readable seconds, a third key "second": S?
{"hour": 3, "minute": 41}
